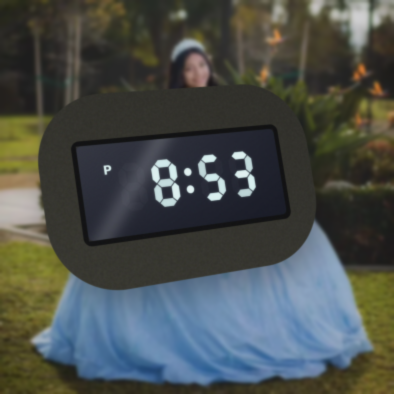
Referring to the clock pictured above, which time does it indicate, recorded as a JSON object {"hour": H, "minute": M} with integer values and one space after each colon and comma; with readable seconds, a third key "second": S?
{"hour": 8, "minute": 53}
